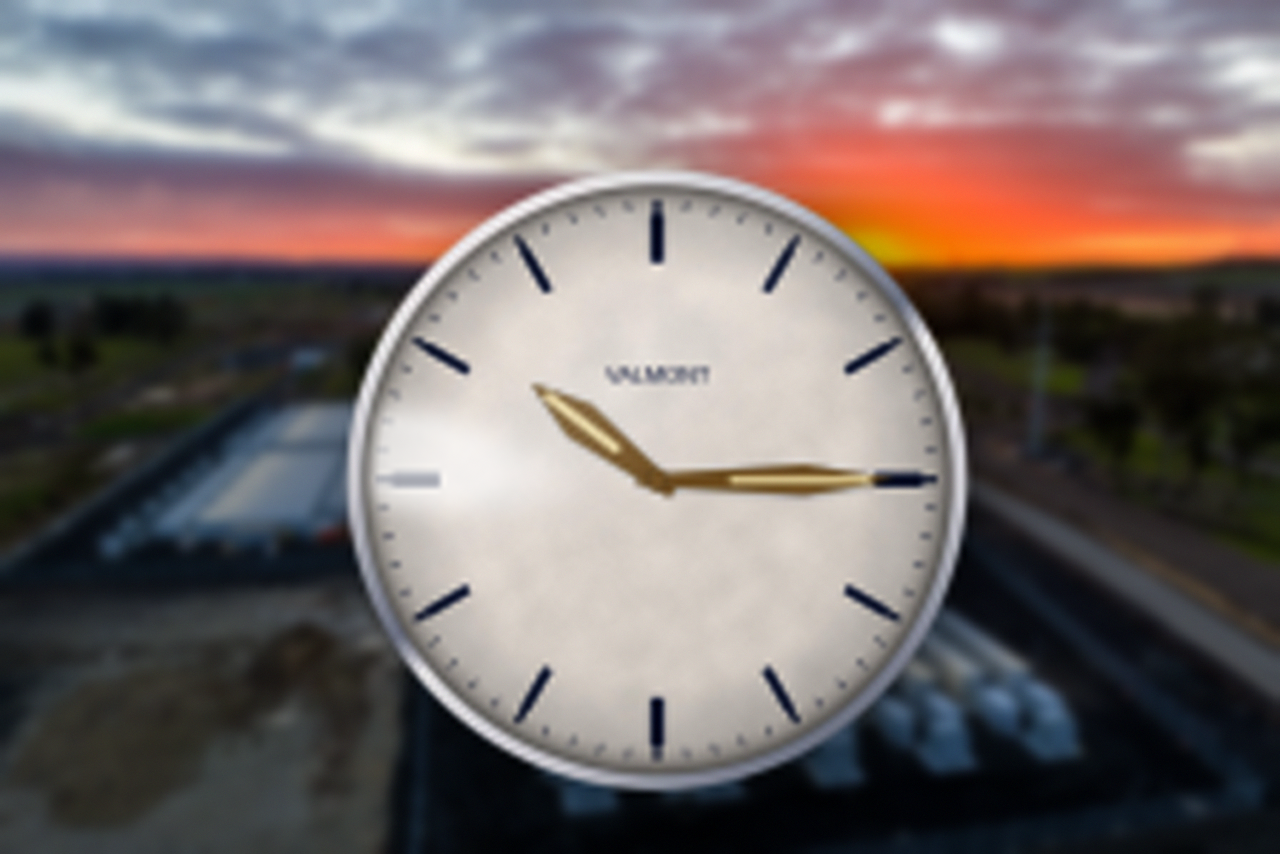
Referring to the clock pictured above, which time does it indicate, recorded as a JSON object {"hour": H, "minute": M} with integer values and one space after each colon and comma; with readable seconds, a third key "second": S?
{"hour": 10, "minute": 15}
